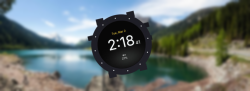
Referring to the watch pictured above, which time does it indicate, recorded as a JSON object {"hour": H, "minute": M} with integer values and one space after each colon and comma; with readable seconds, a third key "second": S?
{"hour": 2, "minute": 18}
